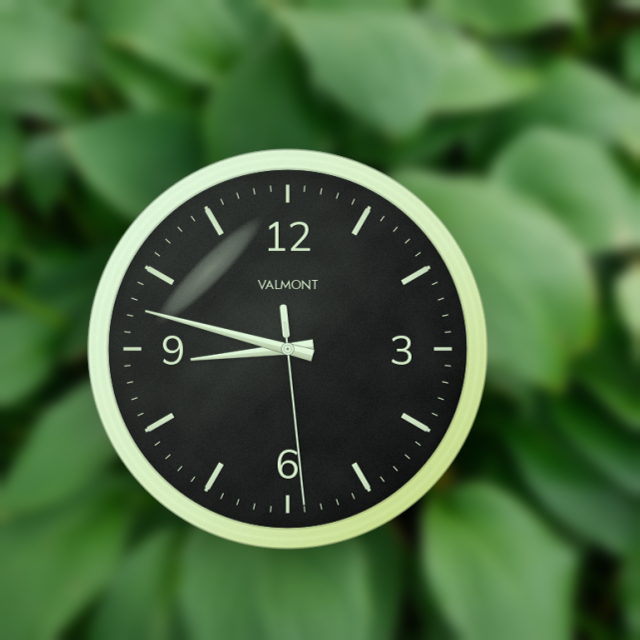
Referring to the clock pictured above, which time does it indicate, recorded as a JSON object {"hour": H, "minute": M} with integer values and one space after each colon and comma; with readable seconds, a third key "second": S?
{"hour": 8, "minute": 47, "second": 29}
